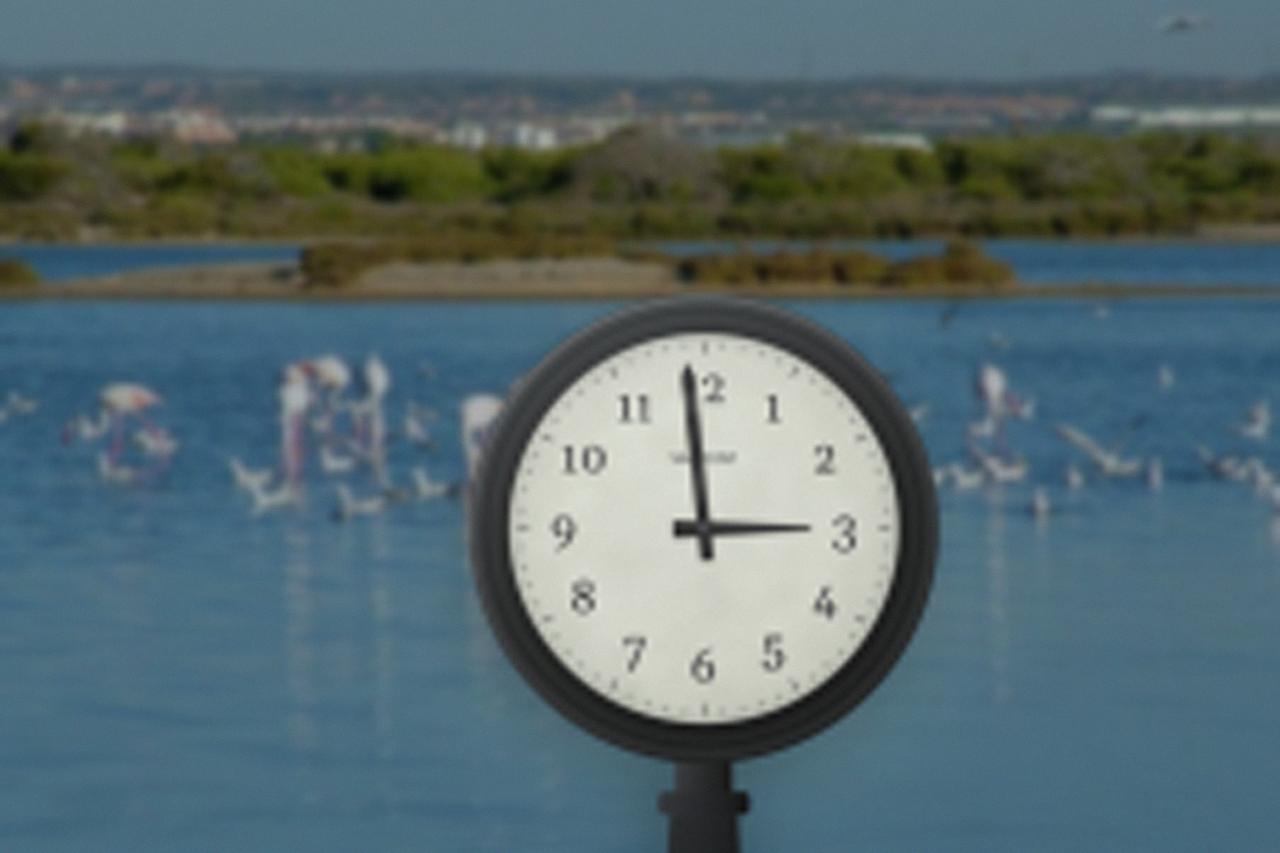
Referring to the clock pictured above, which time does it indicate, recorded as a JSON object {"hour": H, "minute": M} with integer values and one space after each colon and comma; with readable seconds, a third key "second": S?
{"hour": 2, "minute": 59}
